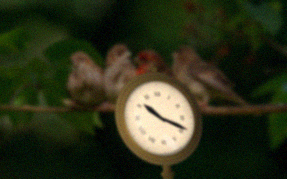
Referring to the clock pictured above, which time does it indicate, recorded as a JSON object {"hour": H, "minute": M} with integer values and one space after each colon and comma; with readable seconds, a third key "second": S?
{"hour": 10, "minute": 19}
